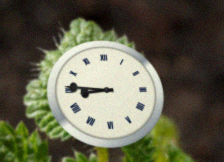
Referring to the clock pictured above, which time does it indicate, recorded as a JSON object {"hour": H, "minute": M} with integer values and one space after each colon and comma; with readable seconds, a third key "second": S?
{"hour": 8, "minute": 46}
